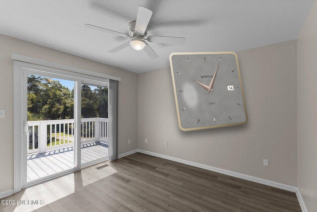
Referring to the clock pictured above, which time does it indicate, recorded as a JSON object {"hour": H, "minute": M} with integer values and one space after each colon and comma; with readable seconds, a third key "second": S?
{"hour": 10, "minute": 5}
